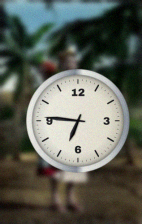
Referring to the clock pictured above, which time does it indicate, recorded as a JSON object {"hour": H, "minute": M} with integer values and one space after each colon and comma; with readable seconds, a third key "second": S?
{"hour": 6, "minute": 46}
